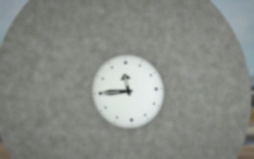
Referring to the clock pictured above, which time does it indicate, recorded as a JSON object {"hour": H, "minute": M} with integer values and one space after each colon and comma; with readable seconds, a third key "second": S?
{"hour": 11, "minute": 45}
